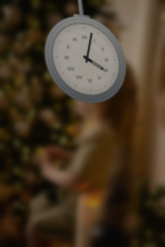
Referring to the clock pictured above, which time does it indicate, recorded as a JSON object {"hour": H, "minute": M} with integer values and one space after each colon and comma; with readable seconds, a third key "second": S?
{"hour": 4, "minute": 3}
